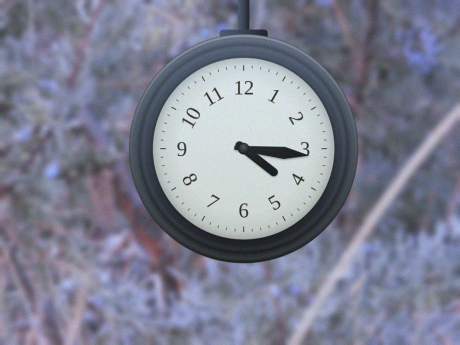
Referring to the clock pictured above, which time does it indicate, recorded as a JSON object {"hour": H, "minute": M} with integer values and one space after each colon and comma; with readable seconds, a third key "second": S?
{"hour": 4, "minute": 16}
